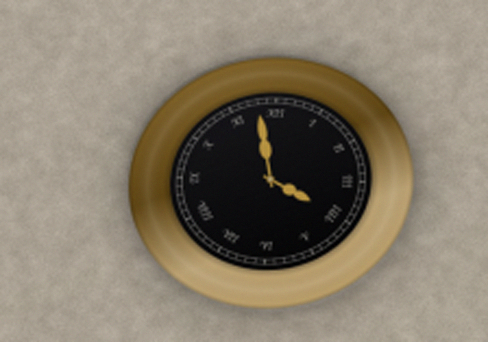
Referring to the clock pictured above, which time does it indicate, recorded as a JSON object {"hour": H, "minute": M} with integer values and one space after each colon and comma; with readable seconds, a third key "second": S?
{"hour": 3, "minute": 58}
